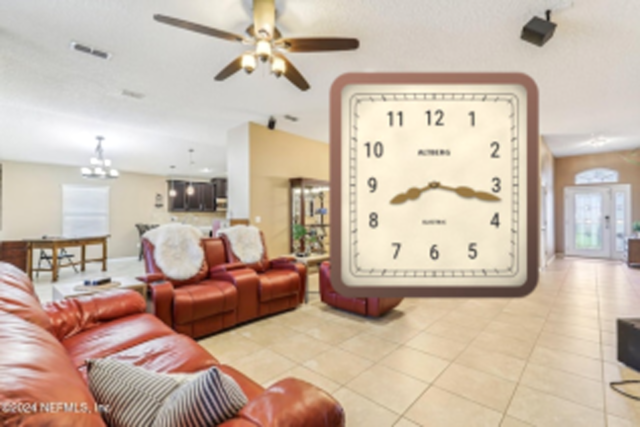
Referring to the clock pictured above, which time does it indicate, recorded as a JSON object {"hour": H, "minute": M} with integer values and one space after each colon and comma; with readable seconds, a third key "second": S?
{"hour": 8, "minute": 17}
